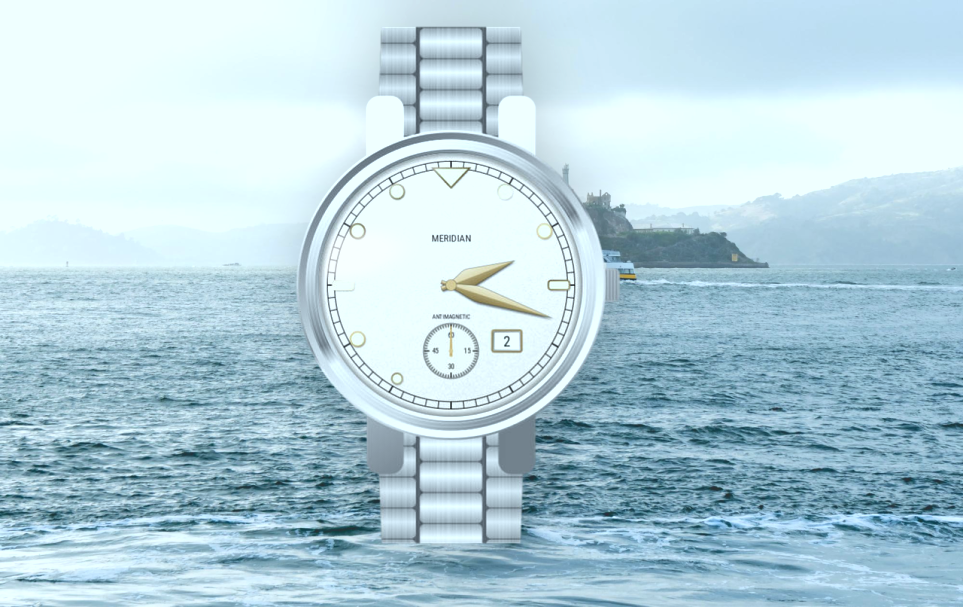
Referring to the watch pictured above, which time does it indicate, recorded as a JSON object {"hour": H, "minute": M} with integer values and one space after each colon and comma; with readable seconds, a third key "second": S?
{"hour": 2, "minute": 18}
